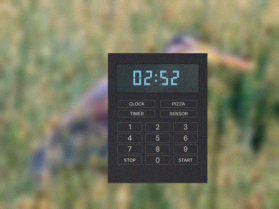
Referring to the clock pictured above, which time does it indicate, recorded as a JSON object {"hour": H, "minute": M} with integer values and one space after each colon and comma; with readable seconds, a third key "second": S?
{"hour": 2, "minute": 52}
